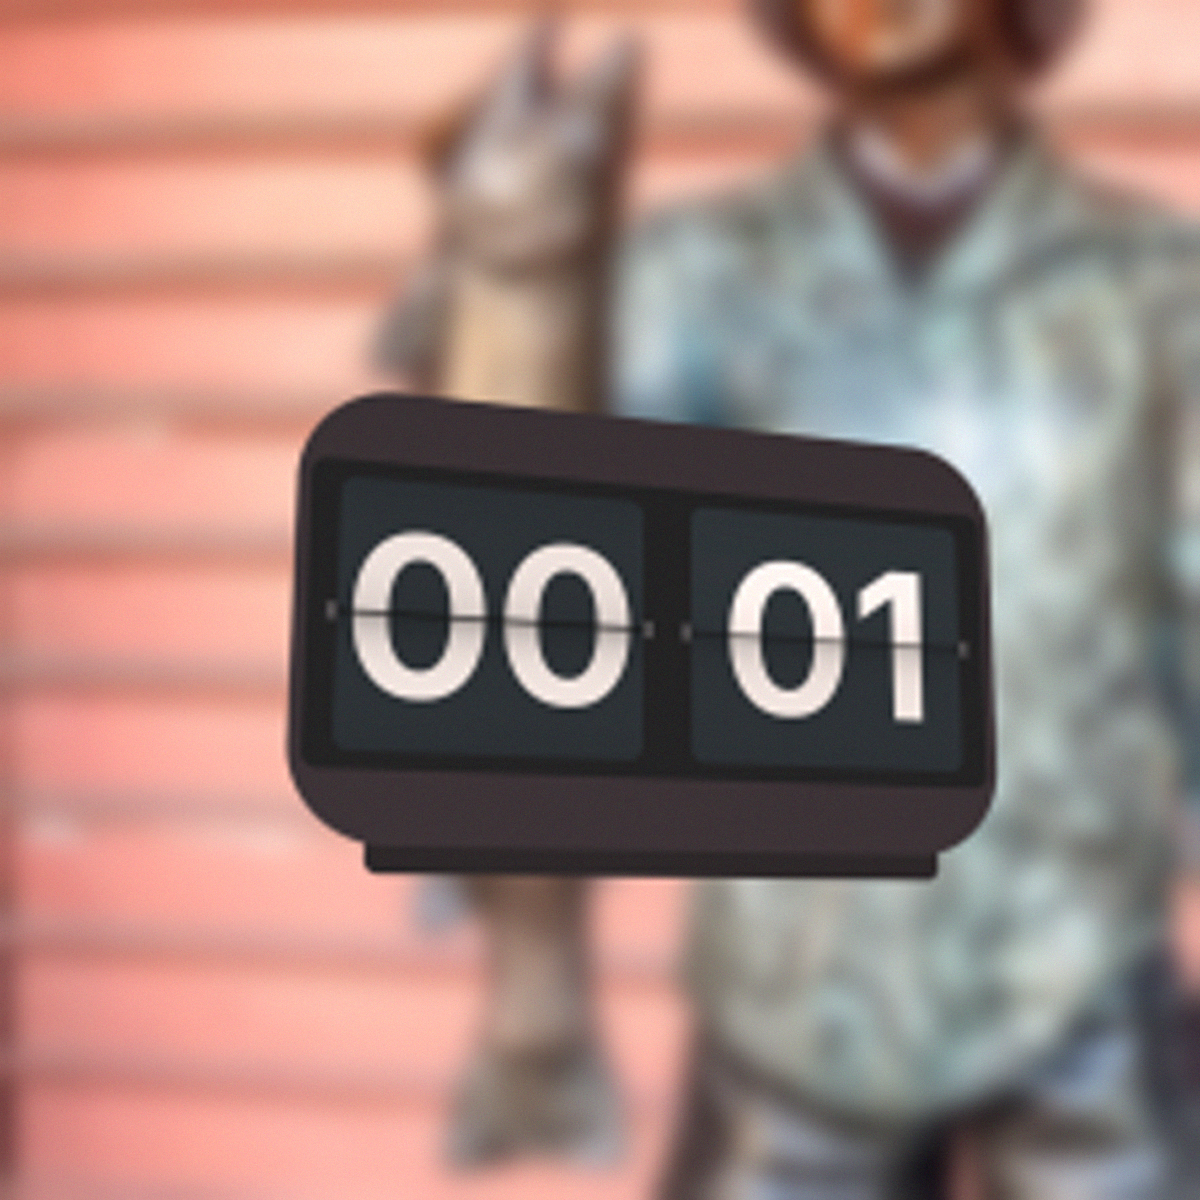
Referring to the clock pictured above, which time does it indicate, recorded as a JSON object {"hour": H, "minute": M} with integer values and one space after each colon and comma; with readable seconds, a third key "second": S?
{"hour": 0, "minute": 1}
